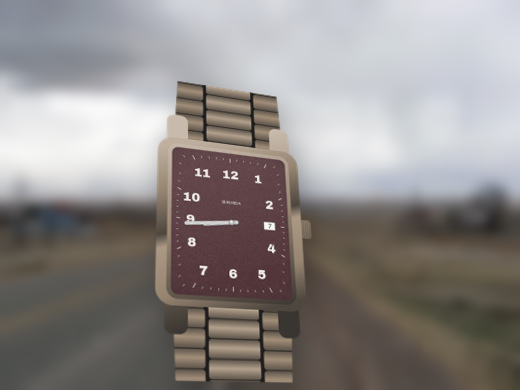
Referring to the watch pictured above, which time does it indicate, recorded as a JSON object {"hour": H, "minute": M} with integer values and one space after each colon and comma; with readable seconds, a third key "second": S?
{"hour": 8, "minute": 44}
